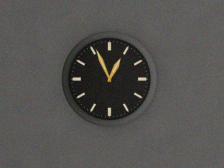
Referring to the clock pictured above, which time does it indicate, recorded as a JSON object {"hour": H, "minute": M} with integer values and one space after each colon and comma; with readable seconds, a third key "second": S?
{"hour": 12, "minute": 56}
